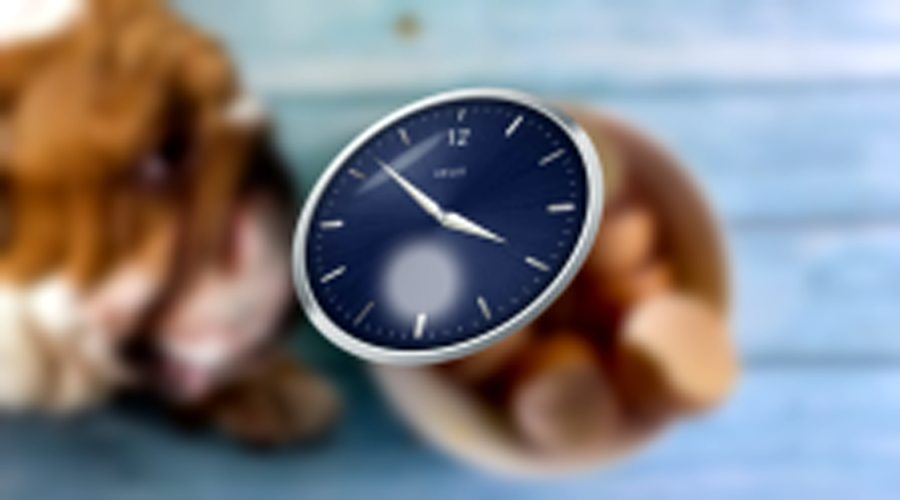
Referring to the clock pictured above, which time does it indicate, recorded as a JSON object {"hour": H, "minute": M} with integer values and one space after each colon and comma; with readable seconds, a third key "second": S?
{"hour": 3, "minute": 52}
